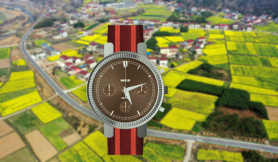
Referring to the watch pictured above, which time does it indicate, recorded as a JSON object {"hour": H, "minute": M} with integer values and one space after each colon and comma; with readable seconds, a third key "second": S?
{"hour": 5, "minute": 12}
